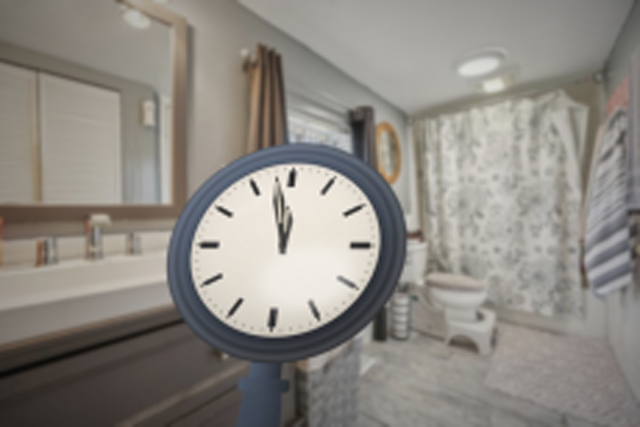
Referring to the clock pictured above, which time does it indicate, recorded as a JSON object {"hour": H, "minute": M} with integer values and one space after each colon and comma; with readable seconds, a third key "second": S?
{"hour": 11, "minute": 58}
